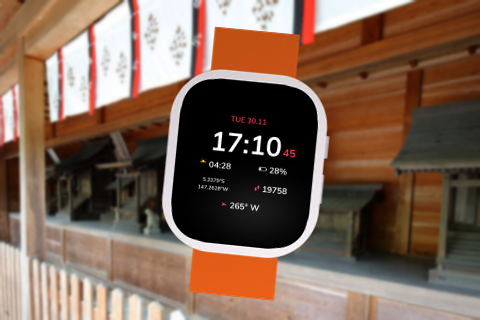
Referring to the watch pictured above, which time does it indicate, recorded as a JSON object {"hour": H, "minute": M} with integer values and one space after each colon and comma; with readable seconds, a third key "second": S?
{"hour": 17, "minute": 10, "second": 45}
